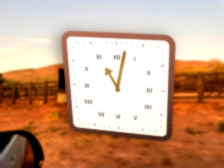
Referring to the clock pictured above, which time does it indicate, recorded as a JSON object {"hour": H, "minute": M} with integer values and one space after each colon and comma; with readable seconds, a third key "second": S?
{"hour": 11, "minute": 2}
